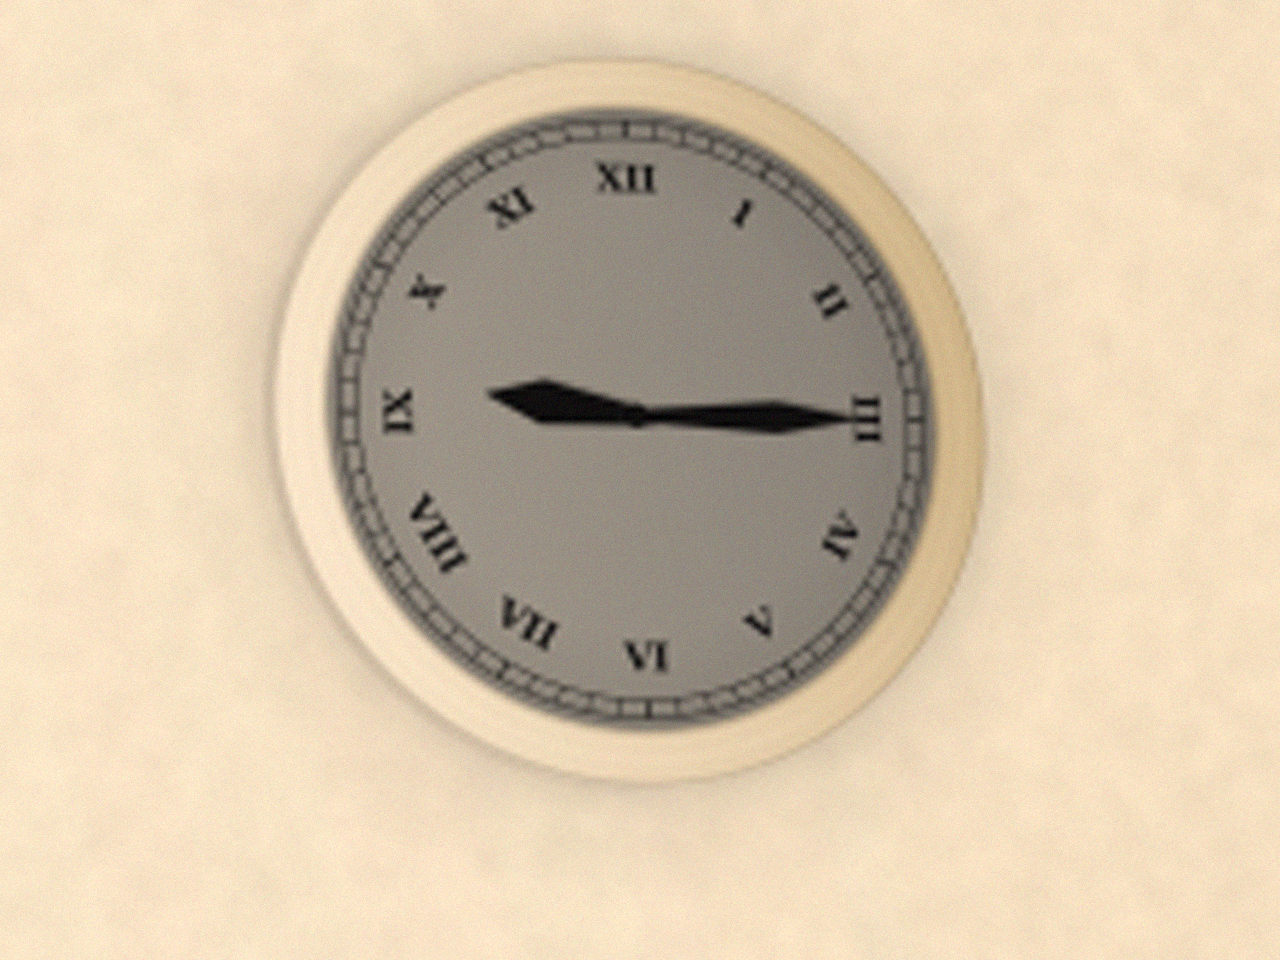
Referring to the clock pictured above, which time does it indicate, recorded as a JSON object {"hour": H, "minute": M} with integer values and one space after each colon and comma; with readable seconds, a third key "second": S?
{"hour": 9, "minute": 15}
